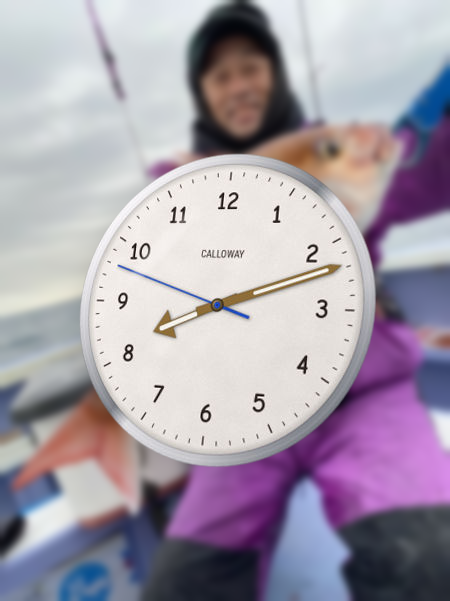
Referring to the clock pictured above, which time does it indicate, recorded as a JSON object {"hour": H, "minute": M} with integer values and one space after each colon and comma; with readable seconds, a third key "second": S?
{"hour": 8, "minute": 11, "second": 48}
